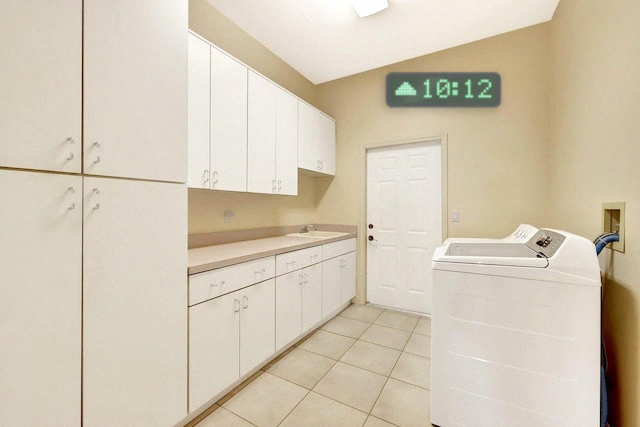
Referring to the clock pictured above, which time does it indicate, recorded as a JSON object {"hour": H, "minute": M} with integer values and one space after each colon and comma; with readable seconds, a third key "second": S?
{"hour": 10, "minute": 12}
